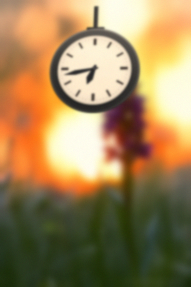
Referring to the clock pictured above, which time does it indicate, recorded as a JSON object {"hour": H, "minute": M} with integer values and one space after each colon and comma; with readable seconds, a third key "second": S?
{"hour": 6, "minute": 43}
